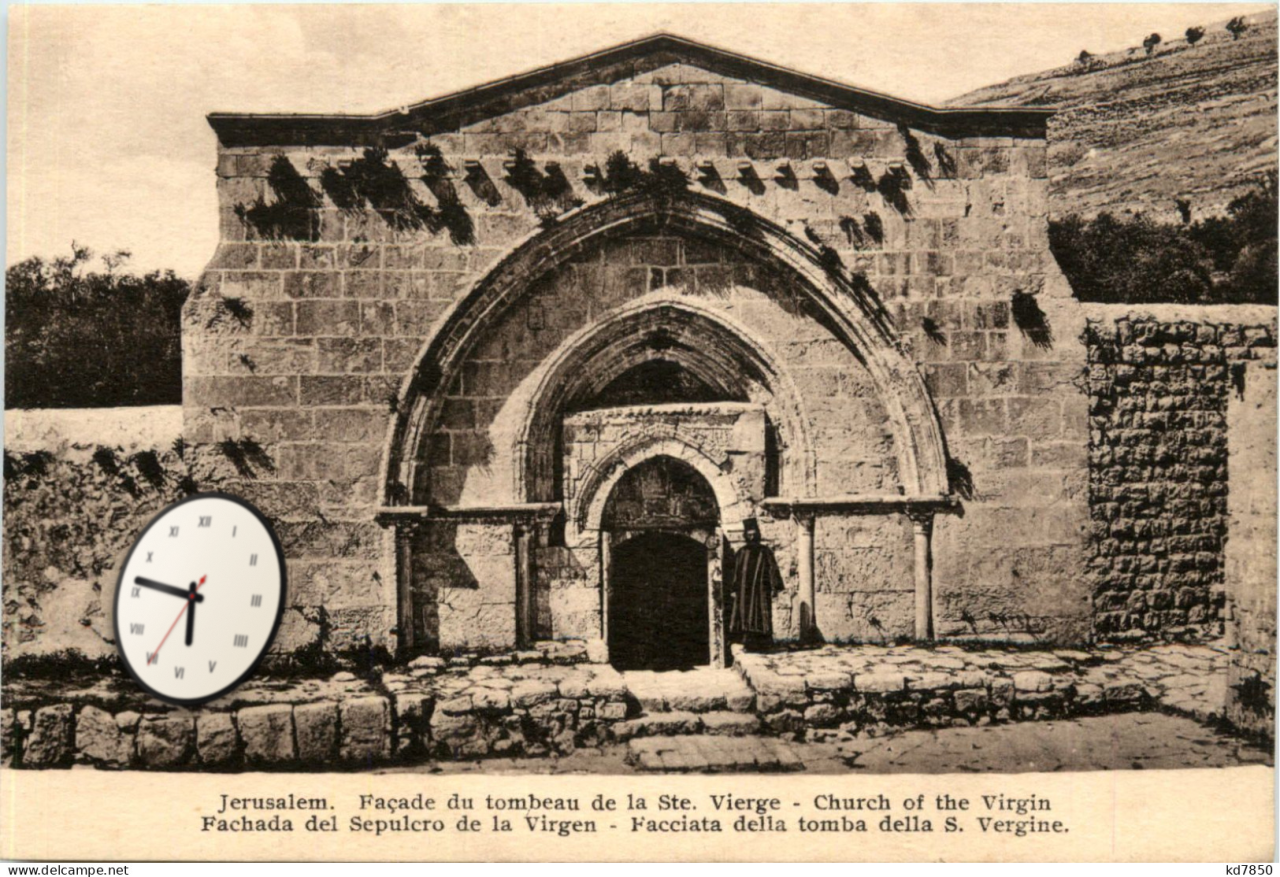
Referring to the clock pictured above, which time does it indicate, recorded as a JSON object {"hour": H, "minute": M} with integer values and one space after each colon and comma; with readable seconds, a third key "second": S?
{"hour": 5, "minute": 46, "second": 35}
